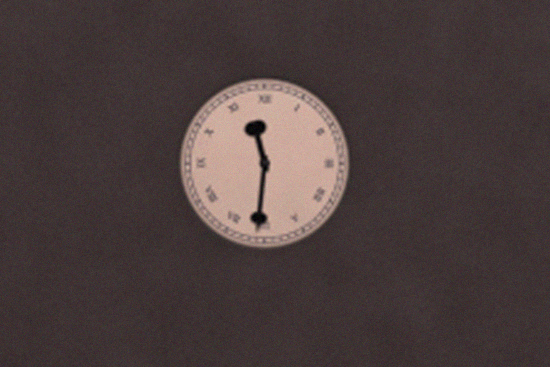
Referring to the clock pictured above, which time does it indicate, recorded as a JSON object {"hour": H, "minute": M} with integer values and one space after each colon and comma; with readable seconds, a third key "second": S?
{"hour": 11, "minute": 31}
